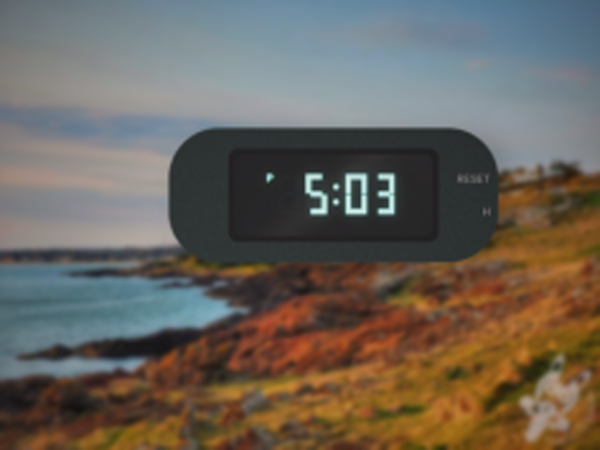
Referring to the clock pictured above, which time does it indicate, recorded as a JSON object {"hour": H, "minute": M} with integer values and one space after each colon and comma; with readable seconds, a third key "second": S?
{"hour": 5, "minute": 3}
